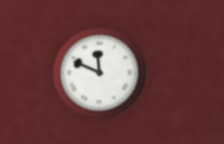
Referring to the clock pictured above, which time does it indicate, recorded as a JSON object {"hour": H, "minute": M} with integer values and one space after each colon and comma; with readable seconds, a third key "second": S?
{"hour": 11, "minute": 49}
